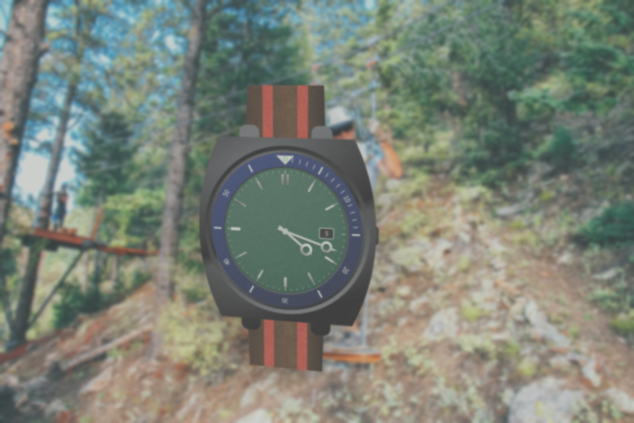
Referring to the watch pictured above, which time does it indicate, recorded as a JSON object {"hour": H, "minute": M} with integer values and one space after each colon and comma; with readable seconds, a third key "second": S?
{"hour": 4, "minute": 18}
